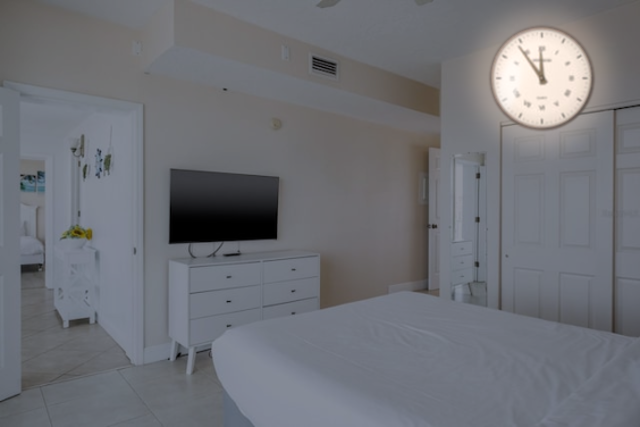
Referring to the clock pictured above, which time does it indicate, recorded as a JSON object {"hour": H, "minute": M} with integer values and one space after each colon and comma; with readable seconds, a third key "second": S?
{"hour": 11, "minute": 54}
